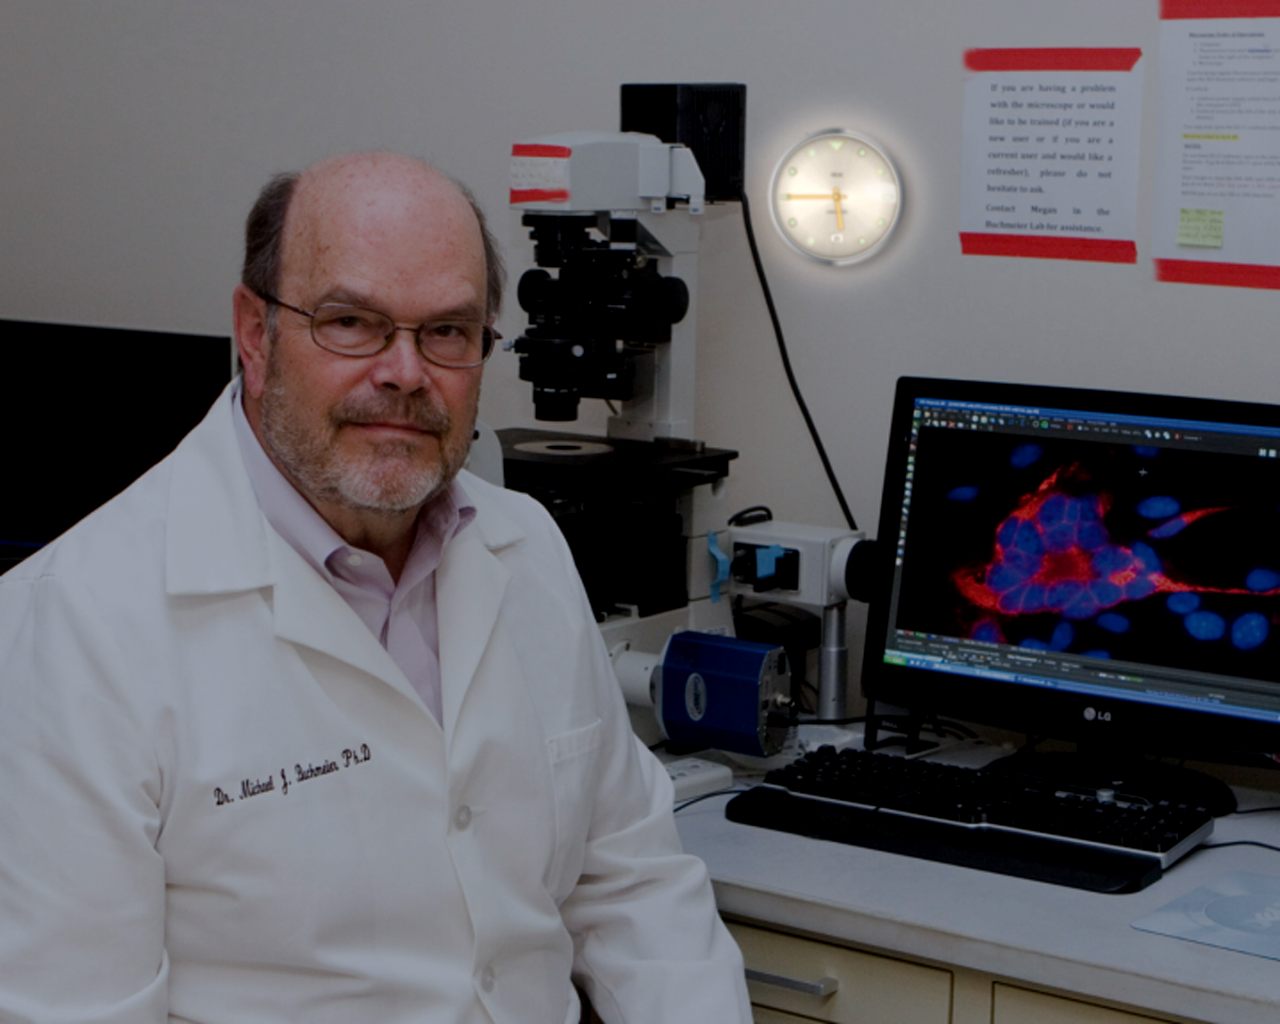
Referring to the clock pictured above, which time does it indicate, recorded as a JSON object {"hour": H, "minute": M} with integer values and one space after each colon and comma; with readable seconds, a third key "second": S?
{"hour": 5, "minute": 45}
